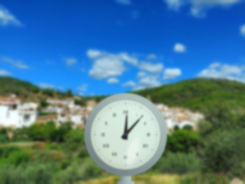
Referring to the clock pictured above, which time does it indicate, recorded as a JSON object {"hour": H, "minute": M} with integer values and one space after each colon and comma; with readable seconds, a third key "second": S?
{"hour": 12, "minute": 7}
